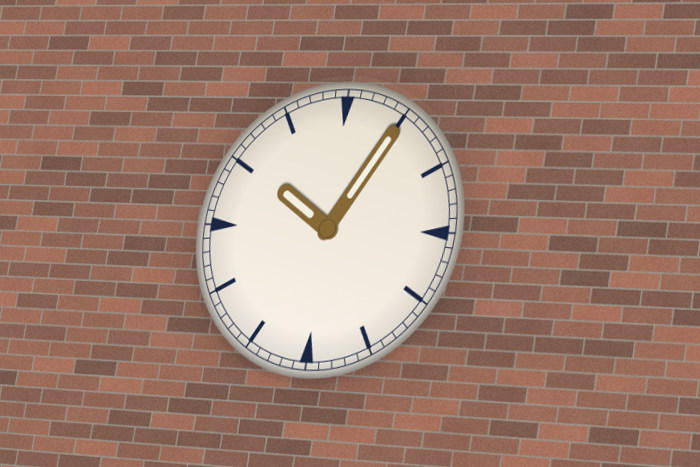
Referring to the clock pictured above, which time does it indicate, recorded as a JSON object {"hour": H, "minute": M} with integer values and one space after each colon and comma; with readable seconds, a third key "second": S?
{"hour": 10, "minute": 5}
